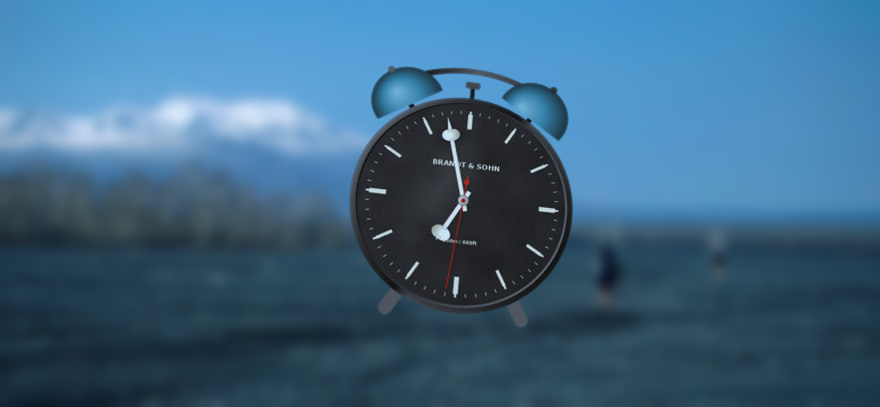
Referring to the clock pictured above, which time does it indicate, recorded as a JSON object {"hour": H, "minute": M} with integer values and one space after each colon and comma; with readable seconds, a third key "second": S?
{"hour": 6, "minute": 57, "second": 31}
